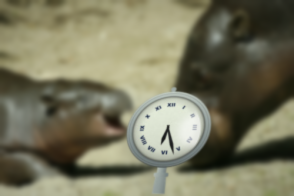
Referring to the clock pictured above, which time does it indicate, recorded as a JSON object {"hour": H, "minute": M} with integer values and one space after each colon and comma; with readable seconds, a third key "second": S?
{"hour": 6, "minute": 27}
